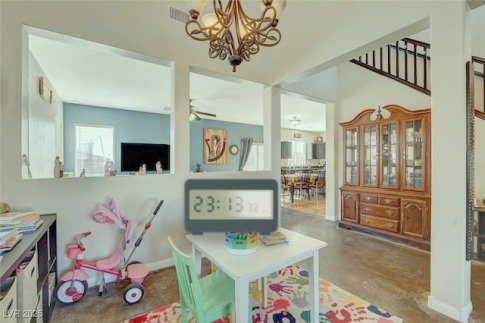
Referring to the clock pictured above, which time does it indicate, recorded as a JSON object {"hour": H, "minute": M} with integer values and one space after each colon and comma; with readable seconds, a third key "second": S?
{"hour": 23, "minute": 13, "second": 32}
